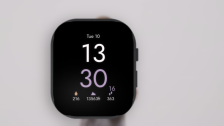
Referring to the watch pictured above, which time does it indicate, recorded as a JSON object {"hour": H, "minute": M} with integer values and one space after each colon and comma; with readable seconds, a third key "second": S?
{"hour": 13, "minute": 30}
